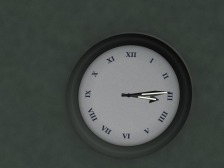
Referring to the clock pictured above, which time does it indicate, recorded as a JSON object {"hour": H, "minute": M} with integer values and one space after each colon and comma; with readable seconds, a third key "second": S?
{"hour": 3, "minute": 14}
